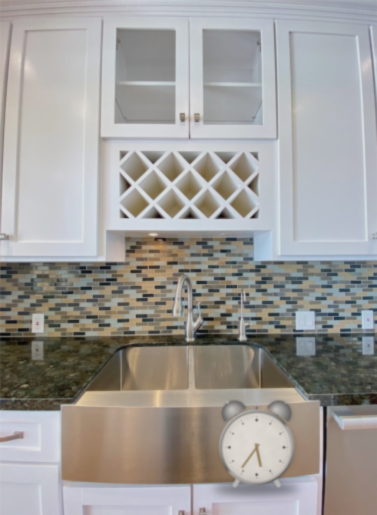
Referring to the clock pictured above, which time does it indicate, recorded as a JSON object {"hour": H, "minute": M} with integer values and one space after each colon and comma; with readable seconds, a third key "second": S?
{"hour": 5, "minute": 36}
